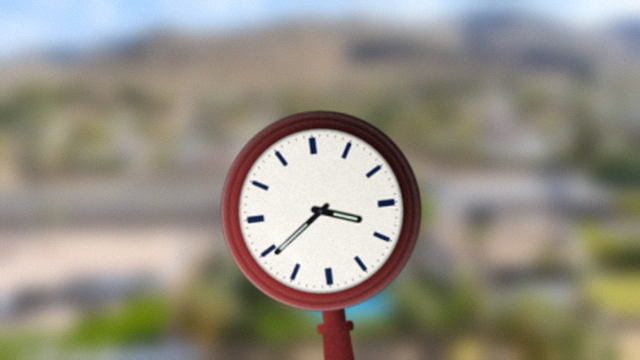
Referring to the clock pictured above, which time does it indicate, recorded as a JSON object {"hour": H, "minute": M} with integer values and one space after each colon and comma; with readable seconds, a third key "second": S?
{"hour": 3, "minute": 39}
